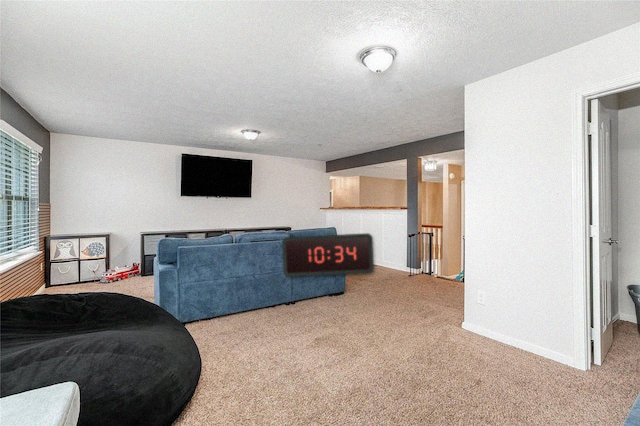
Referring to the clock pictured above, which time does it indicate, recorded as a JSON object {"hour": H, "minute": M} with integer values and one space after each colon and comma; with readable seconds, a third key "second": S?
{"hour": 10, "minute": 34}
